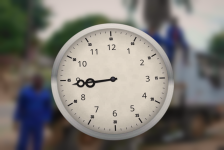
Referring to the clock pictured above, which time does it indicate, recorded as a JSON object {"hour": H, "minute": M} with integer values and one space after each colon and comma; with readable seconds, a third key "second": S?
{"hour": 8, "minute": 44}
